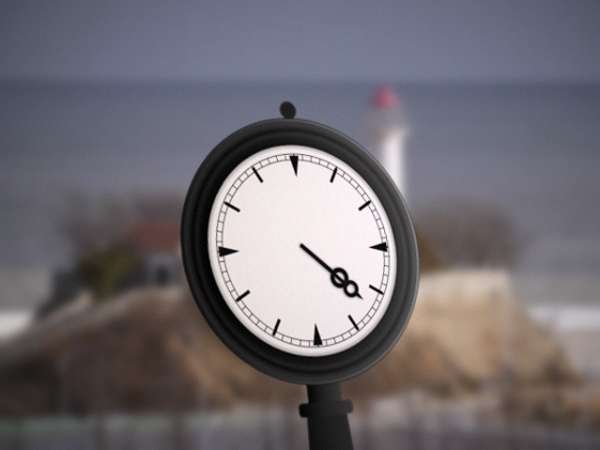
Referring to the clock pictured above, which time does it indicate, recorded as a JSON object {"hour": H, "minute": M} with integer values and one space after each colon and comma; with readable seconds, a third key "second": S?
{"hour": 4, "minute": 22}
